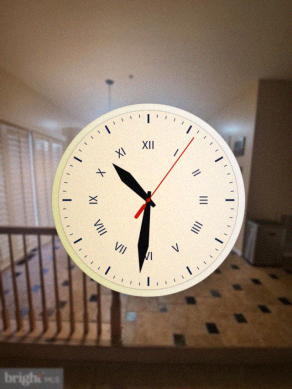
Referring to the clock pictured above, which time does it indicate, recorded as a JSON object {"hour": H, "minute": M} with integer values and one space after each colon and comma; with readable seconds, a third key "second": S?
{"hour": 10, "minute": 31, "second": 6}
